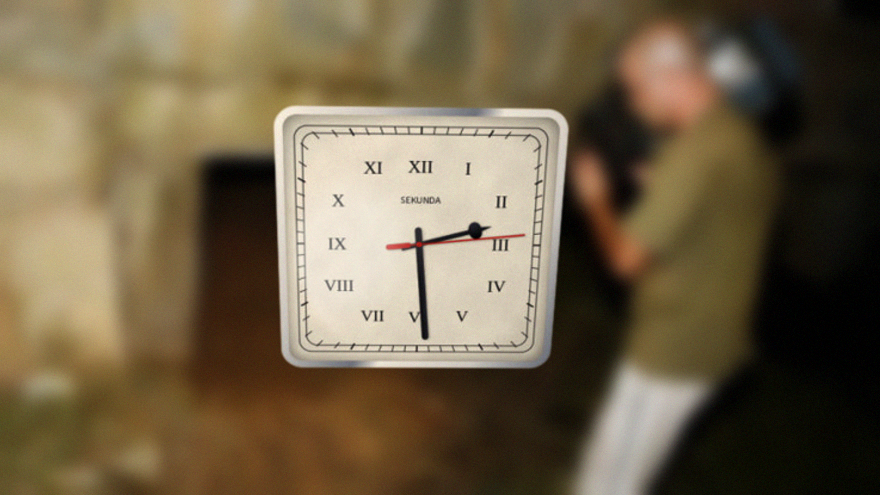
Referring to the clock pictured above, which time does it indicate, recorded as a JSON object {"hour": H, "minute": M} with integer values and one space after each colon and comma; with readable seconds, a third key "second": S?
{"hour": 2, "minute": 29, "second": 14}
